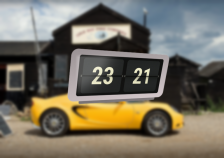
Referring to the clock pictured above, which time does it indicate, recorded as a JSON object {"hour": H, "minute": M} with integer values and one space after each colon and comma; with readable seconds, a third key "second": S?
{"hour": 23, "minute": 21}
